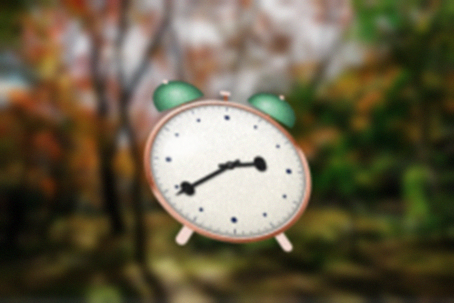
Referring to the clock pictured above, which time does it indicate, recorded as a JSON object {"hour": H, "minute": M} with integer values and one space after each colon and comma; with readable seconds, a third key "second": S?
{"hour": 2, "minute": 39}
